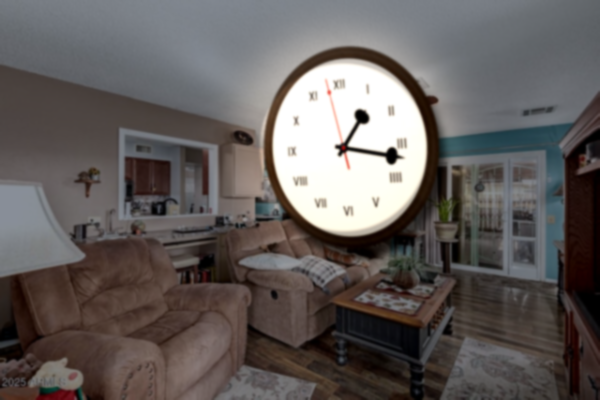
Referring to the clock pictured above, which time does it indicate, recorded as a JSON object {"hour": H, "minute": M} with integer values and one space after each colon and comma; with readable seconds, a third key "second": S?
{"hour": 1, "minute": 16, "second": 58}
